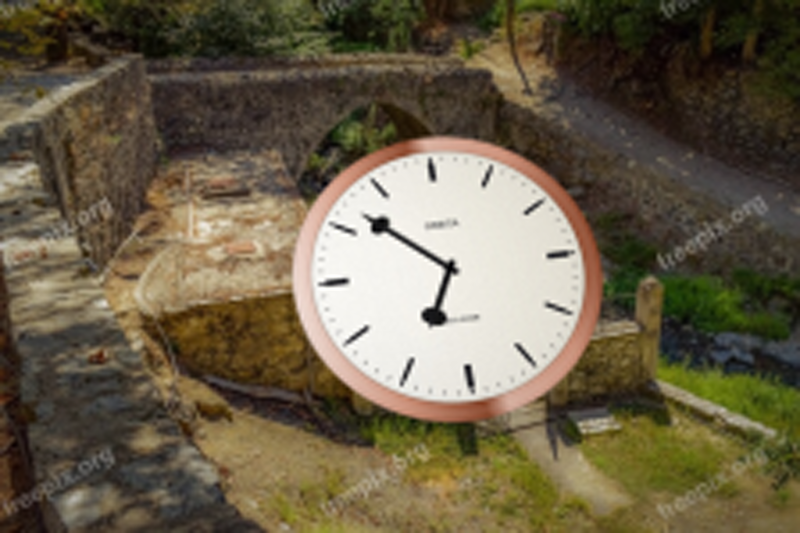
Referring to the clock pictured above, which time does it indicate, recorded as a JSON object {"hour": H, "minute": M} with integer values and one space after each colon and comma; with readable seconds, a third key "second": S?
{"hour": 6, "minute": 52}
